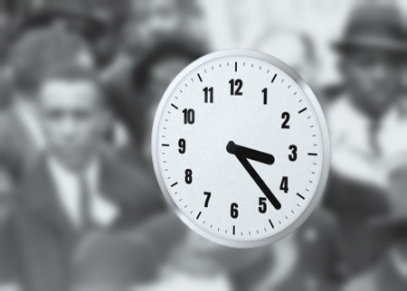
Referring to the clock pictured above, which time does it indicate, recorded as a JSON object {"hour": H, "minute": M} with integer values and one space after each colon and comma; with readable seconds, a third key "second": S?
{"hour": 3, "minute": 23}
